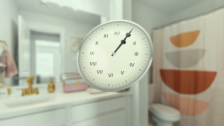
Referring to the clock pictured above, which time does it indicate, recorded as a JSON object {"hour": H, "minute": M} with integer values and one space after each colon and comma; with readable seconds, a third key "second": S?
{"hour": 1, "minute": 5}
